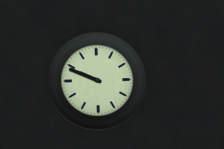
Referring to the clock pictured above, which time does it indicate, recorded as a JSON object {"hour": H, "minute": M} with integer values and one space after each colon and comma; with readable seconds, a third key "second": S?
{"hour": 9, "minute": 49}
